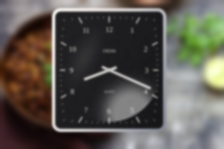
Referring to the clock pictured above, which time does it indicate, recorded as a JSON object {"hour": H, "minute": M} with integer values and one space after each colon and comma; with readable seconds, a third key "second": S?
{"hour": 8, "minute": 19}
